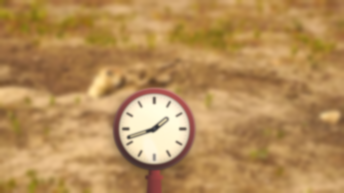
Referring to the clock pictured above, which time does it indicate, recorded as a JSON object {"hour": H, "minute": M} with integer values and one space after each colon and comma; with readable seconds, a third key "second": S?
{"hour": 1, "minute": 42}
